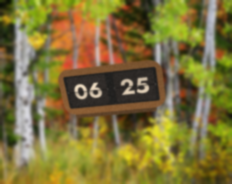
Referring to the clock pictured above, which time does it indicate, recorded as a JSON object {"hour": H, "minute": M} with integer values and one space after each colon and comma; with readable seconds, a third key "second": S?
{"hour": 6, "minute": 25}
